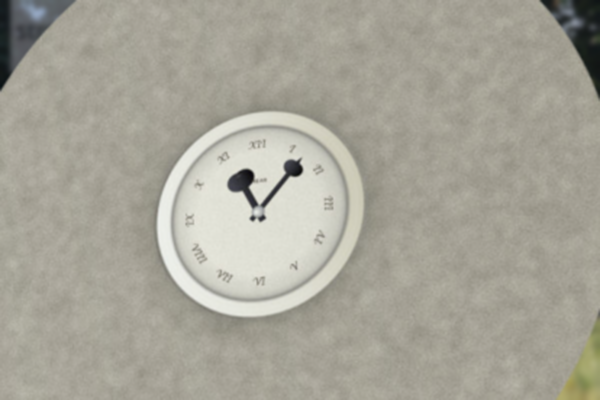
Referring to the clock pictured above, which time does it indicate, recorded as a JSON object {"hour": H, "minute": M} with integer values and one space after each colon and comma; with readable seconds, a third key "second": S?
{"hour": 11, "minute": 7}
